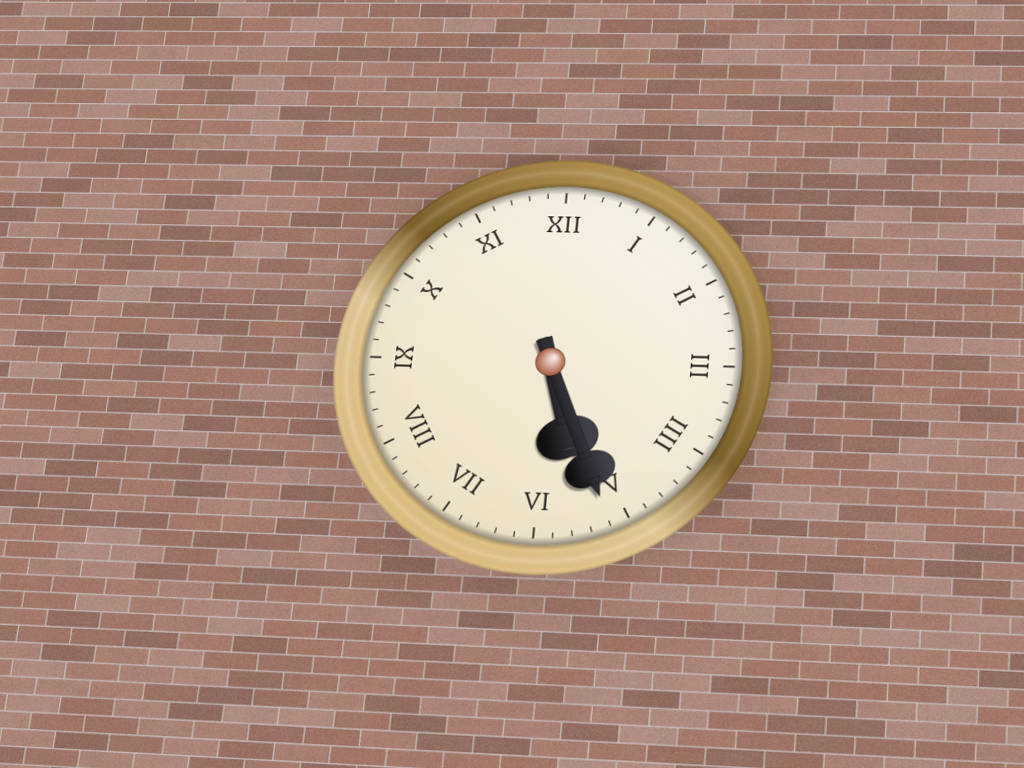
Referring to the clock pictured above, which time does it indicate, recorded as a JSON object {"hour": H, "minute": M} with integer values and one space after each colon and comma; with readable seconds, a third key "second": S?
{"hour": 5, "minute": 26}
